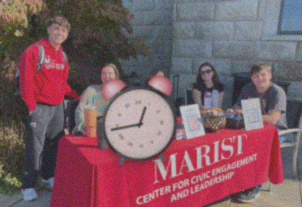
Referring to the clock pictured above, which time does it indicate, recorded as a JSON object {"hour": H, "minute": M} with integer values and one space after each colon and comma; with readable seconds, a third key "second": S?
{"hour": 12, "minute": 44}
